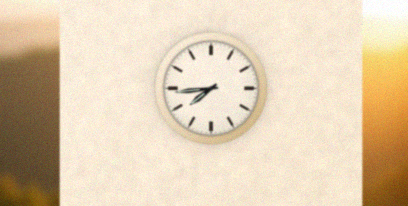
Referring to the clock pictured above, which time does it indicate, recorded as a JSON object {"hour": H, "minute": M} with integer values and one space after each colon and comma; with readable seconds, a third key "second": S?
{"hour": 7, "minute": 44}
